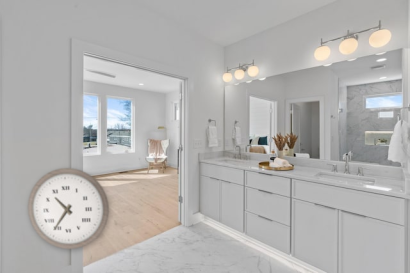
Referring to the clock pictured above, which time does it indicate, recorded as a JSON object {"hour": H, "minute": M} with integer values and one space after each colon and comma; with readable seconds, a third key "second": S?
{"hour": 10, "minute": 36}
